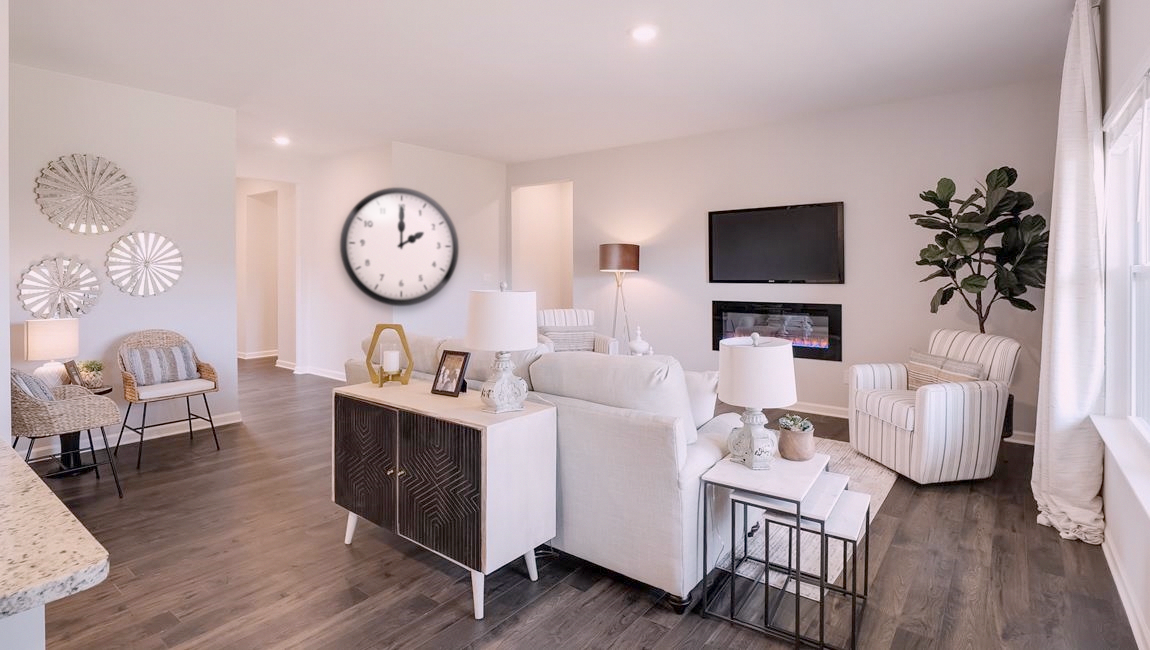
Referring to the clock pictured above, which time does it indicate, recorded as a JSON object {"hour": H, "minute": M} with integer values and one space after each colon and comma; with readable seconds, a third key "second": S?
{"hour": 2, "minute": 0}
